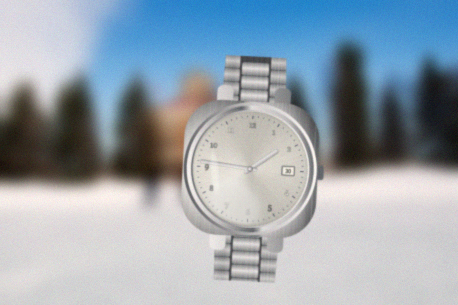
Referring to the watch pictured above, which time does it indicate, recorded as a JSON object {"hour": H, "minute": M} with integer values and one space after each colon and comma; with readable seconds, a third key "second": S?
{"hour": 1, "minute": 46}
